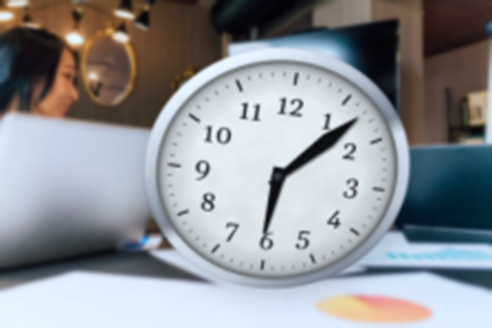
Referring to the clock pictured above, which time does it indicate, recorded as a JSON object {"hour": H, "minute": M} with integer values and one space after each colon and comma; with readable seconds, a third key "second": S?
{"hour": 6, "minute": 7}
